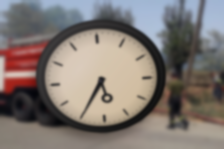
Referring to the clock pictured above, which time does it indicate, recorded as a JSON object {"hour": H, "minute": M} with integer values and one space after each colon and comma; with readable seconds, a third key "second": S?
{"hour": 5, "minute": 35}
